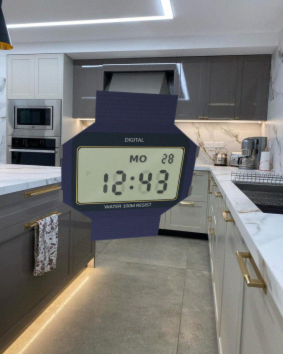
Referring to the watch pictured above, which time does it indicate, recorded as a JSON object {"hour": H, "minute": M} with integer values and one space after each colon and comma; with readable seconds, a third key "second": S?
{"hour": 12, "minute": 43}
